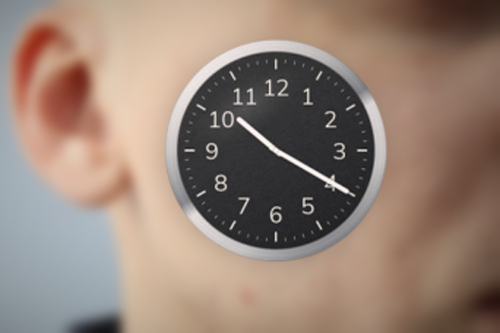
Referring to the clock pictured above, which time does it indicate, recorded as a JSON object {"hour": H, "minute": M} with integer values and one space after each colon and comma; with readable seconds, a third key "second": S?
{"hour": 10, "minute": 20}
